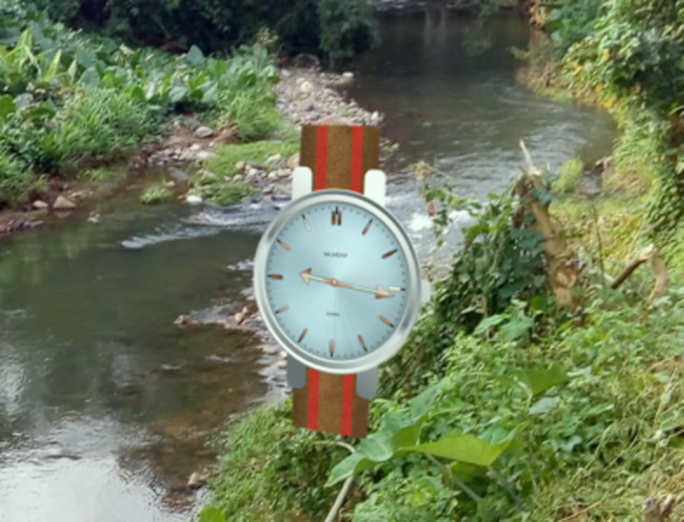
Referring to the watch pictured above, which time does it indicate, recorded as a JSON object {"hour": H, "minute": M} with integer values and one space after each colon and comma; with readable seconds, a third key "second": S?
{"hour": 9, "minute": 16}
